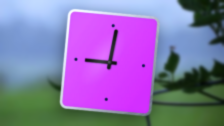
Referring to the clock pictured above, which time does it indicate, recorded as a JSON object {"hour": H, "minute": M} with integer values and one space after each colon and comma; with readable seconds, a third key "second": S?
{"hour": 9, "minute": 1}
